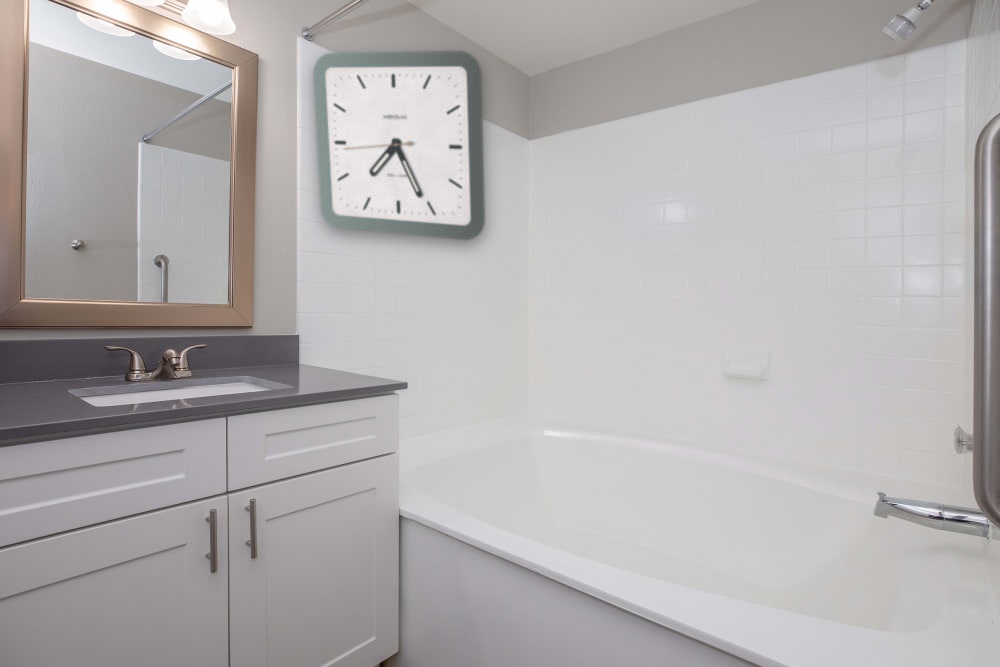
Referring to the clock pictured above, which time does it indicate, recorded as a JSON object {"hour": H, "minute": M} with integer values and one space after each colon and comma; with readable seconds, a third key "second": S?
{"hour": 7, "minute": 25, "second": 44}
